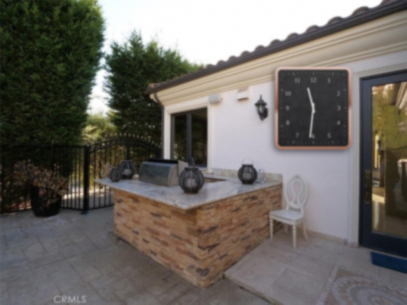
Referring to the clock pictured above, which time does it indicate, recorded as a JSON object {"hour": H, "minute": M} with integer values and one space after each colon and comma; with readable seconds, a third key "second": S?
{"hour": 11, "minute": 31}
